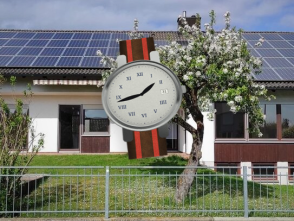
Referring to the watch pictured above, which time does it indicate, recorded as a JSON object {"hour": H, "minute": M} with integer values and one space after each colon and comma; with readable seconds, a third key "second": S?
{"hour": 1, "minute": 43}
